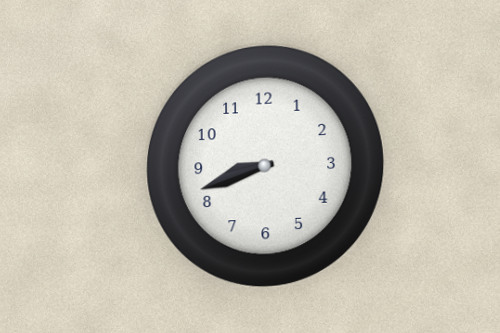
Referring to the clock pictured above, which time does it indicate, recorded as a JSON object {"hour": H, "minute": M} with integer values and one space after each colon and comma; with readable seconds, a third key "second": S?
{"hour": 8, "minute": 42}
